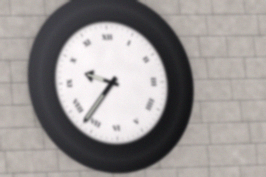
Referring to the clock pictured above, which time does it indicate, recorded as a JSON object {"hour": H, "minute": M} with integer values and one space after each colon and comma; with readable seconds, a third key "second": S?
{"hour": 9, "minute": 37}
